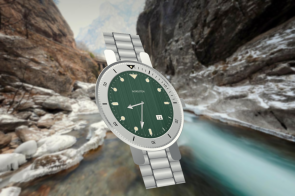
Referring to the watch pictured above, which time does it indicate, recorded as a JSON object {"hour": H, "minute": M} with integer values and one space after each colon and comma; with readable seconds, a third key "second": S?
{"hour": 8, "minute": 33}
